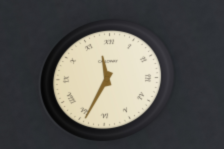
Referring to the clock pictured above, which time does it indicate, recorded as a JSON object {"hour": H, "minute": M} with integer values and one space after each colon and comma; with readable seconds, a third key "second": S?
{"hour": 11, "minute": 34}
